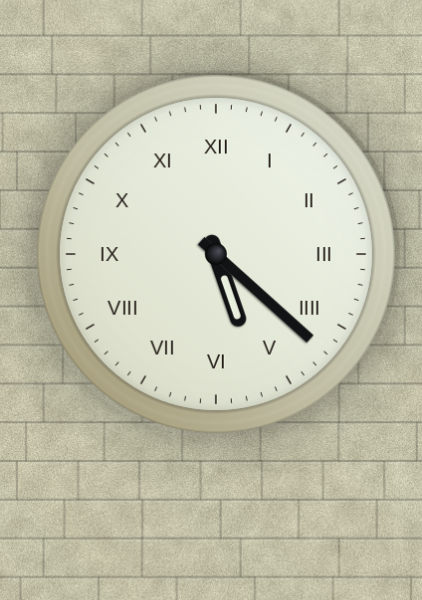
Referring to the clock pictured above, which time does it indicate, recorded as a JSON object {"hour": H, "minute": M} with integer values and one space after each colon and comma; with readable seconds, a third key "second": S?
{"hour": 5, "minute": 22}
